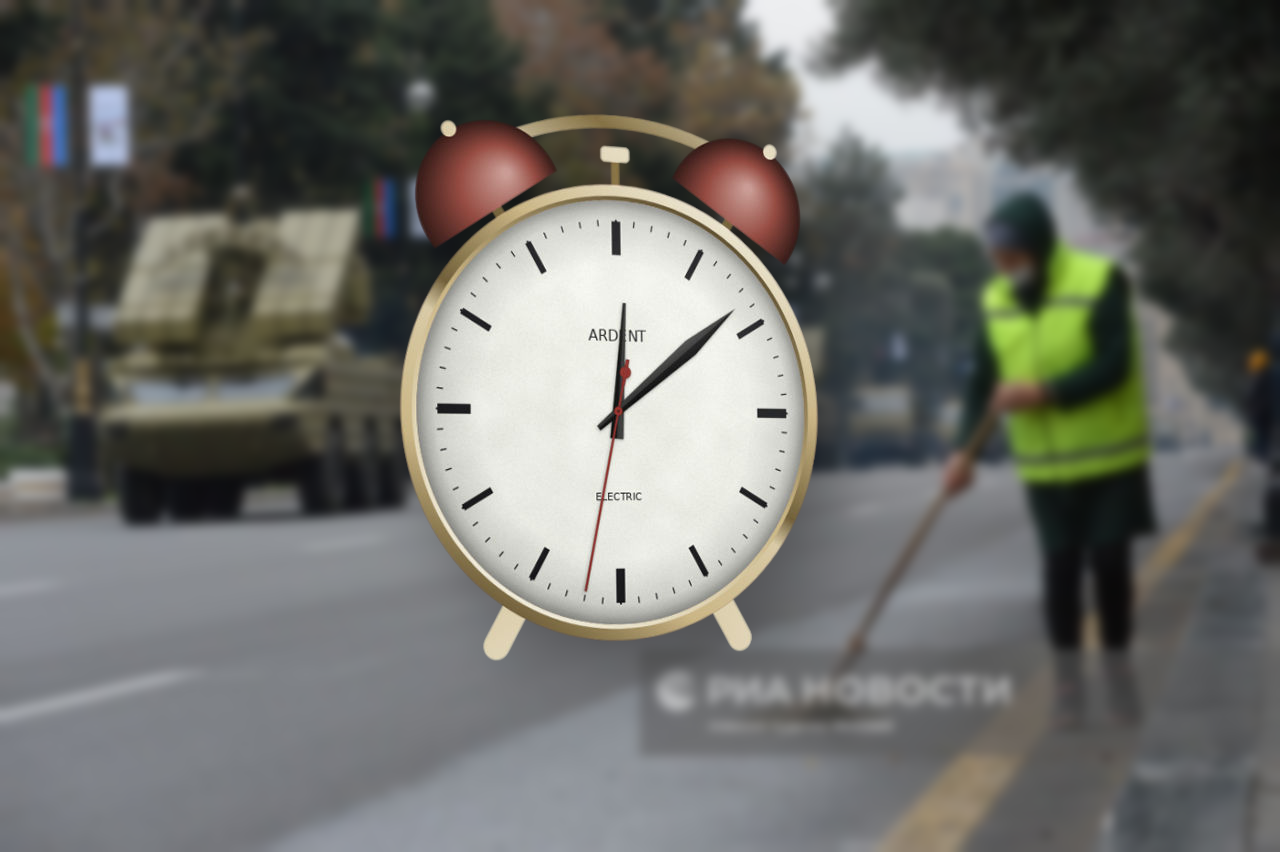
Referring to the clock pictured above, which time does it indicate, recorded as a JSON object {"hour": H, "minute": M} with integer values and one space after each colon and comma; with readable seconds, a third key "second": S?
{"hour": 12, "minute": 8, "second": 32}
